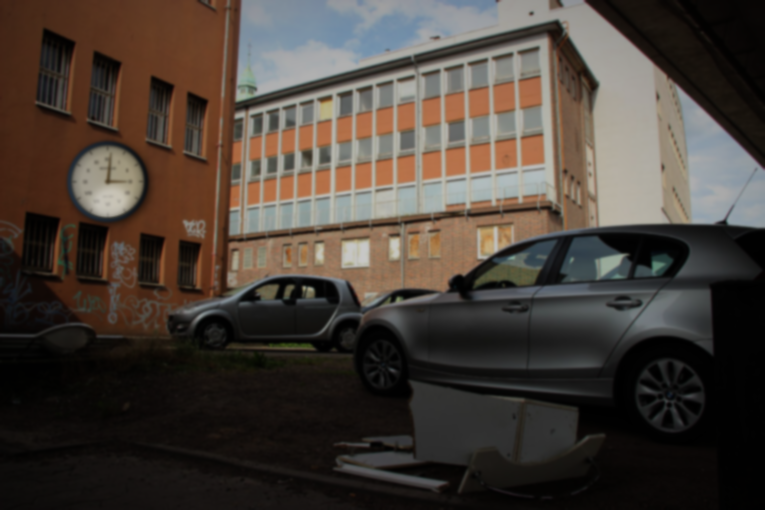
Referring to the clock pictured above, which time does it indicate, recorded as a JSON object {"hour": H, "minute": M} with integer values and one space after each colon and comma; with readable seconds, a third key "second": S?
{"hour": 3, "minute": 1}
